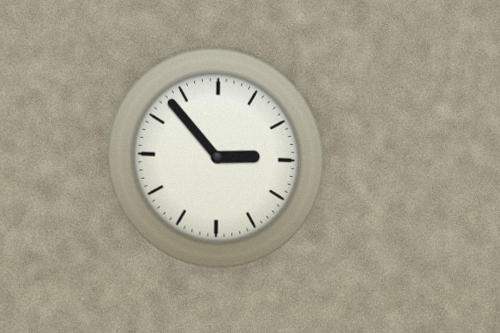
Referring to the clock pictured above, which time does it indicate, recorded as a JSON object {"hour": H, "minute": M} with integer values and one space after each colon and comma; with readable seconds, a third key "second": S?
{"hour": 2, "minute": 53}
